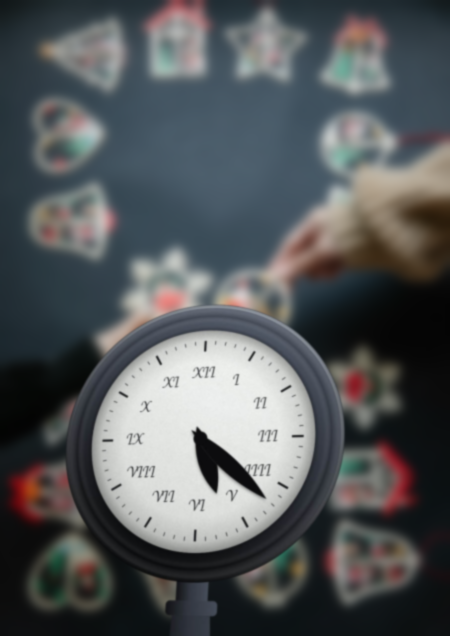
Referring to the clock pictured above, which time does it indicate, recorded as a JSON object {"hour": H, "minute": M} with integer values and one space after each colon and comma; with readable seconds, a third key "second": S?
{"hour": 5, "minute": 22}
